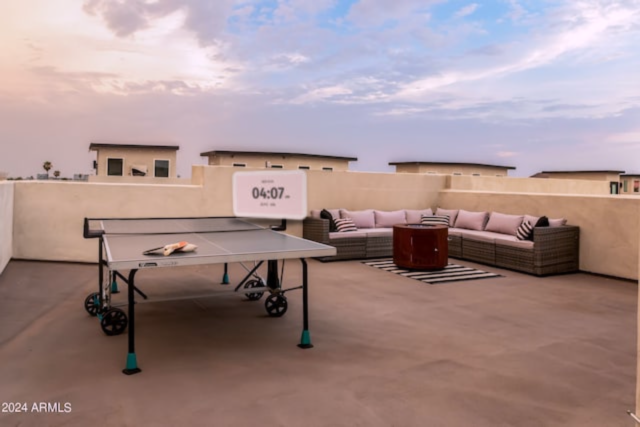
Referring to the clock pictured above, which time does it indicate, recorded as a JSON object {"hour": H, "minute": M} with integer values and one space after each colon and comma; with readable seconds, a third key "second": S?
{"hour": 4, "minute": 7}
